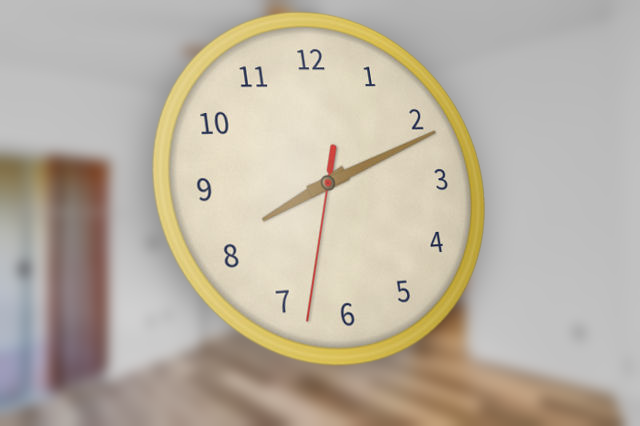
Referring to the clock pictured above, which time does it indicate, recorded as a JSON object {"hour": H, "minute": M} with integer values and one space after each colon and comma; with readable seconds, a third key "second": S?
{"hour": 8, "minute": 11, "second": 33}
